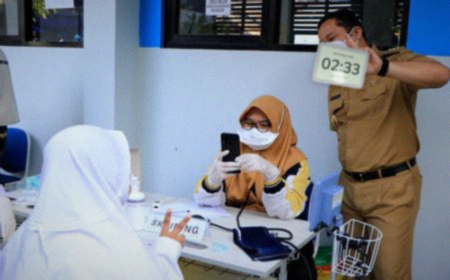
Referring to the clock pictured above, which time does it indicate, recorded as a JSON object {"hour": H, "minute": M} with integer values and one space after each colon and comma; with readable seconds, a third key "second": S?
{"hour": 2, "minute": 33}
